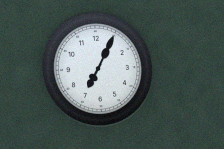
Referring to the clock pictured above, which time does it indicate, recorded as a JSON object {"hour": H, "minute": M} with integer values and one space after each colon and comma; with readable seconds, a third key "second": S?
{"hour": 7, "minute": 5}
